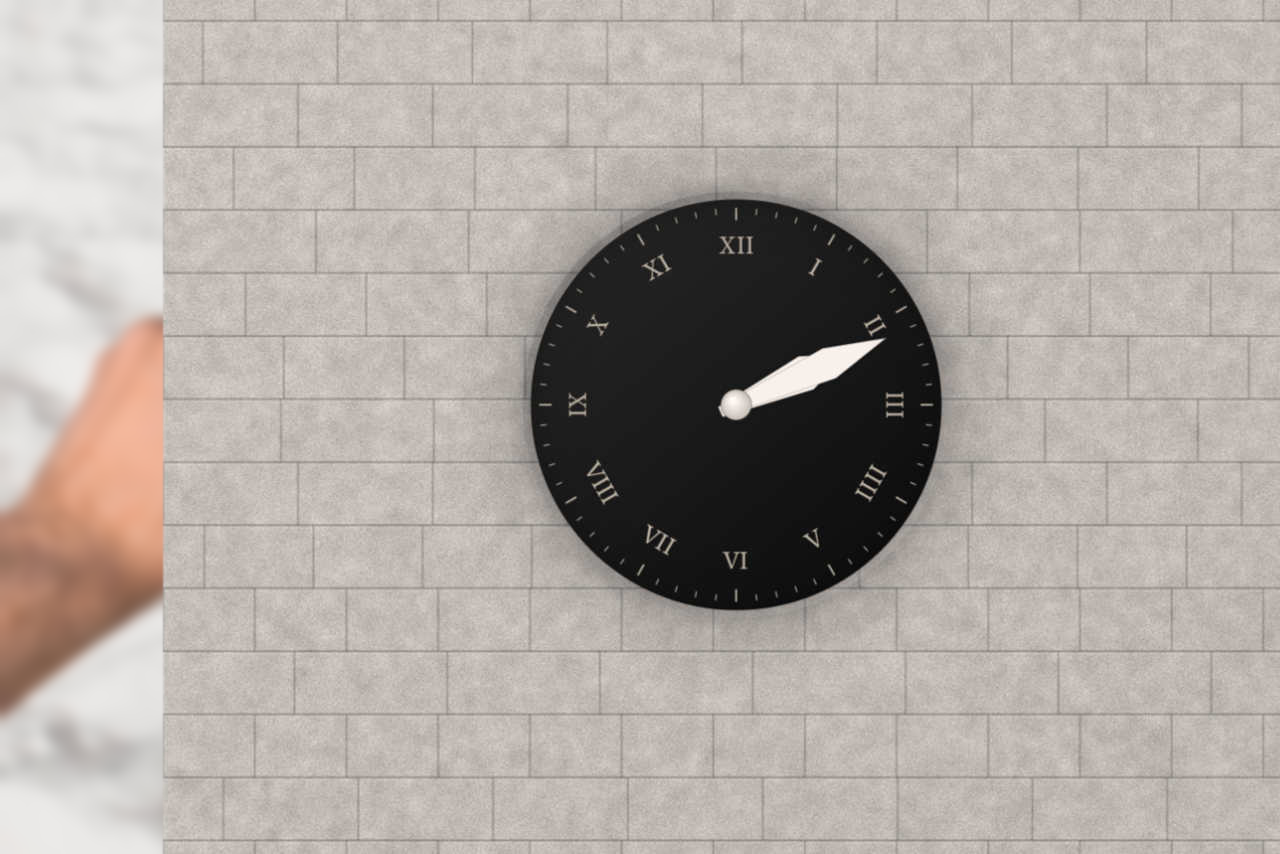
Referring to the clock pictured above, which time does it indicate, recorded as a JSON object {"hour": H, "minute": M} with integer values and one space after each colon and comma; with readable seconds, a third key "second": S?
{"hour": 2, "minute": 11}
